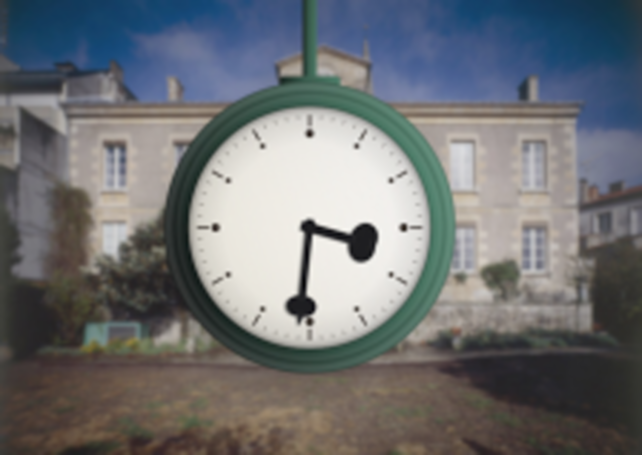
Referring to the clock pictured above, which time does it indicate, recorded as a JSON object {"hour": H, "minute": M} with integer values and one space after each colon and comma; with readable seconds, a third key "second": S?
{"hour": 3, "minute": 31}
